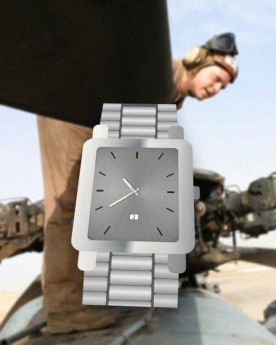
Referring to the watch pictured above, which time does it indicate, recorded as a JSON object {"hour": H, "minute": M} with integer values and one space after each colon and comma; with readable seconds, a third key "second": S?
{"hour": 10, "minute": 39}
